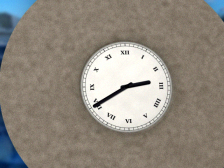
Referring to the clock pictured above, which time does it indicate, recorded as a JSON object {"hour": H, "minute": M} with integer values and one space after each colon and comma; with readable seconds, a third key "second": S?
{"hour": 2, "minute": 40}
